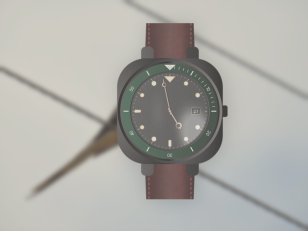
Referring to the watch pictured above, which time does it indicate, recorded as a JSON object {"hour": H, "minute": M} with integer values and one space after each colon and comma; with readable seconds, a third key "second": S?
{"hour": 4, "minute": 58}
